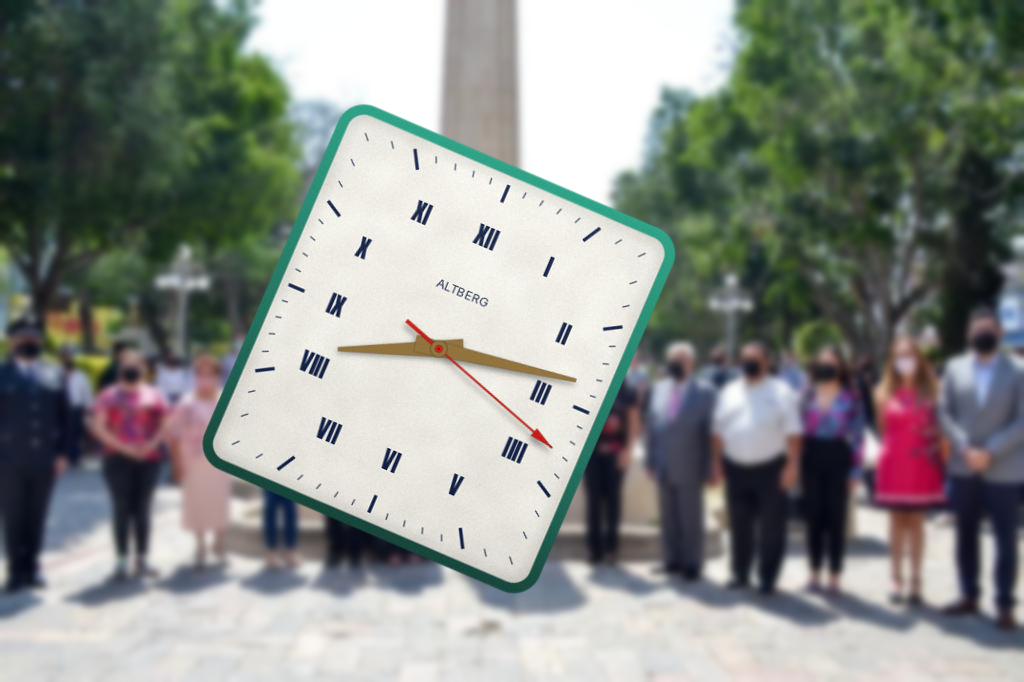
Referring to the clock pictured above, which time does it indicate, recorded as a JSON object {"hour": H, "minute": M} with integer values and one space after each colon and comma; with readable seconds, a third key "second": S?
{"hour": 8, "minute": 13, "second": 18}
